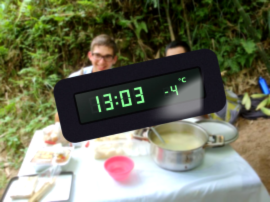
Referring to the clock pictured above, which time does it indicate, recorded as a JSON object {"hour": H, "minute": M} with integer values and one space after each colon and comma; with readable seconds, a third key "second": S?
{"hour": 13, "minute": 3}
